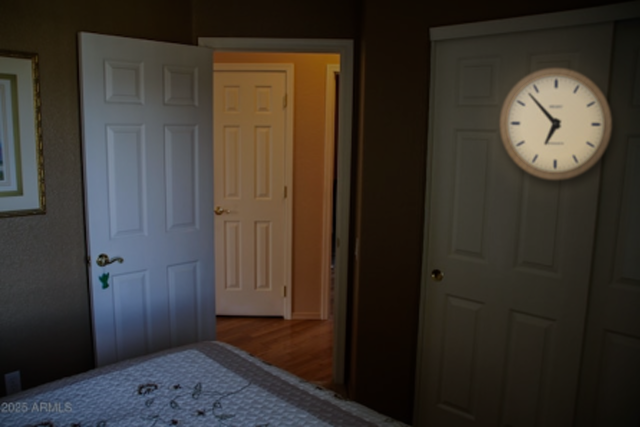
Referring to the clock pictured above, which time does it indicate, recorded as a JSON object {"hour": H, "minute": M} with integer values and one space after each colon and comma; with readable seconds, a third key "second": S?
{"hour": 6, "minute": 53}
